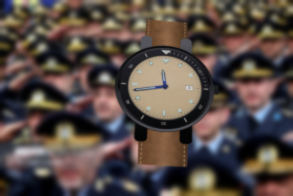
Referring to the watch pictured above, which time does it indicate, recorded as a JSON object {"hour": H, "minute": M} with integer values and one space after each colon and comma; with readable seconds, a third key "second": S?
{"hour": 11, "minute": 43}
